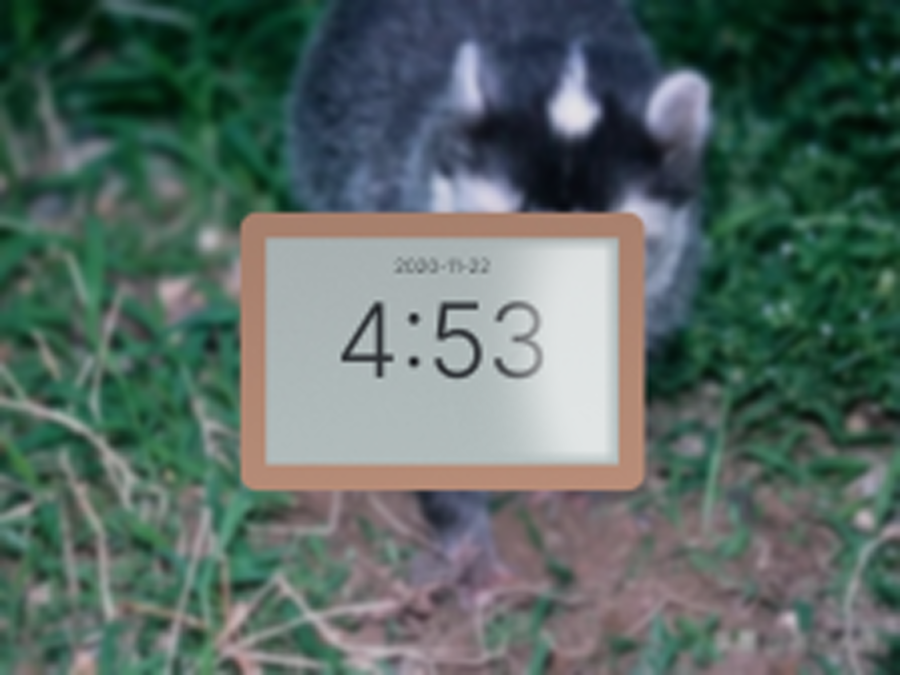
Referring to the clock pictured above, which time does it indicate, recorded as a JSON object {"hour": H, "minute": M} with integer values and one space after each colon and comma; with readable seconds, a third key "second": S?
{"hour": 4, "minute": 53}
